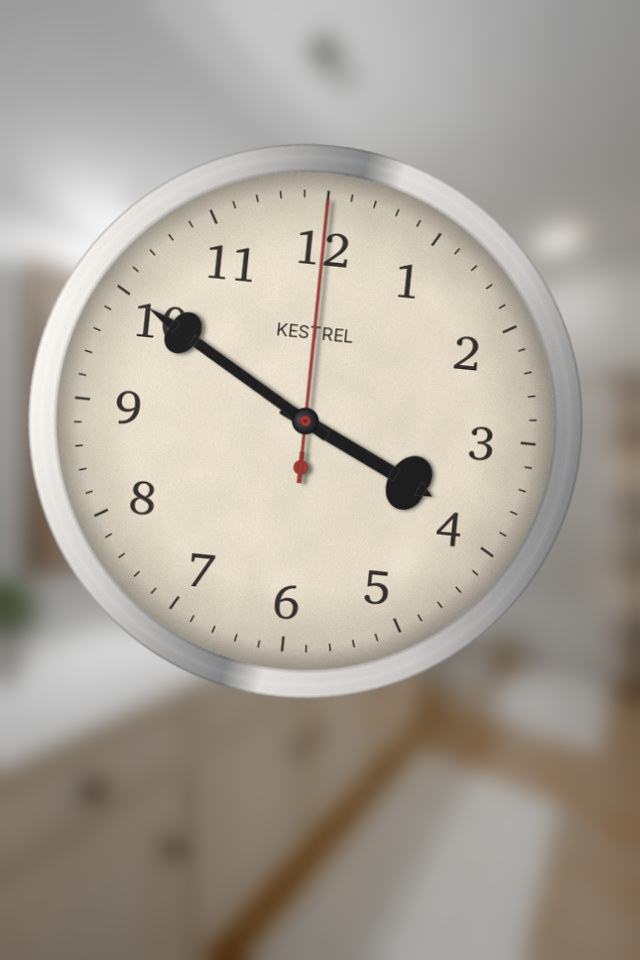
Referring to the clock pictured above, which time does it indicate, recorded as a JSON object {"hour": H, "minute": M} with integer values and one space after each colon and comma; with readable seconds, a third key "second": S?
{"hour": 3, "minute": 50, "second": 0}
